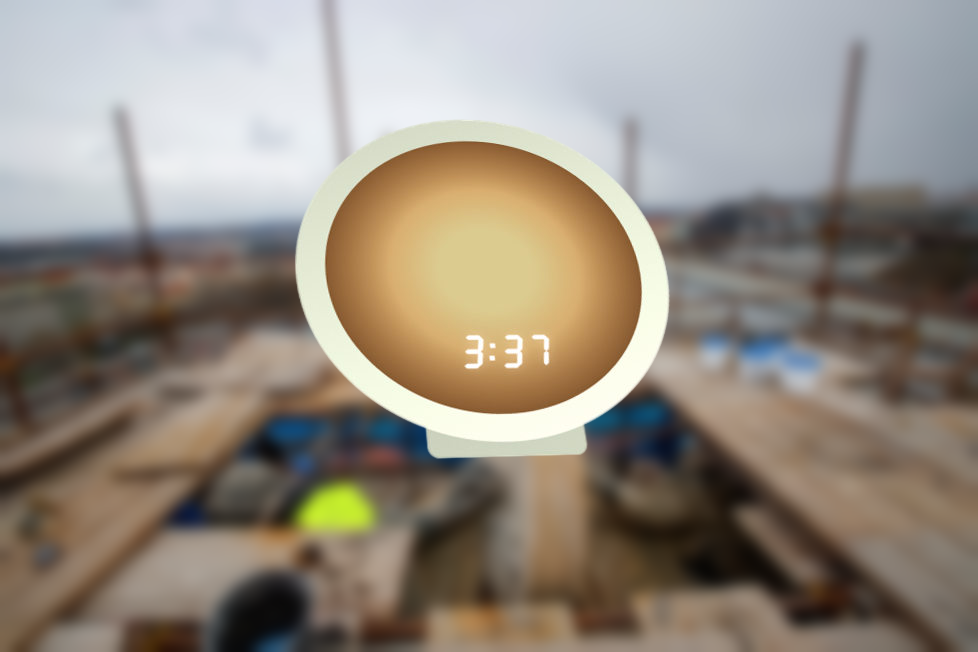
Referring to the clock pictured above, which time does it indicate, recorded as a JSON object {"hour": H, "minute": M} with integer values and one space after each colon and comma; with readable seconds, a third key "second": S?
{"hour": 3, "minute": 37}
